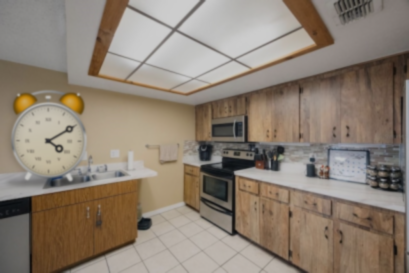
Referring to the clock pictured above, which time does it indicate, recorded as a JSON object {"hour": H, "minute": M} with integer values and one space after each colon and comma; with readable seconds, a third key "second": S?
{"hour": 4, "minute": 10}
